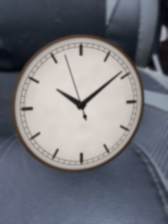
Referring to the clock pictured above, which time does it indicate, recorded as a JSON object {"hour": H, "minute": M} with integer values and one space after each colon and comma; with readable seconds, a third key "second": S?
{"hour": 10, "minute": 8, "second": 57}
